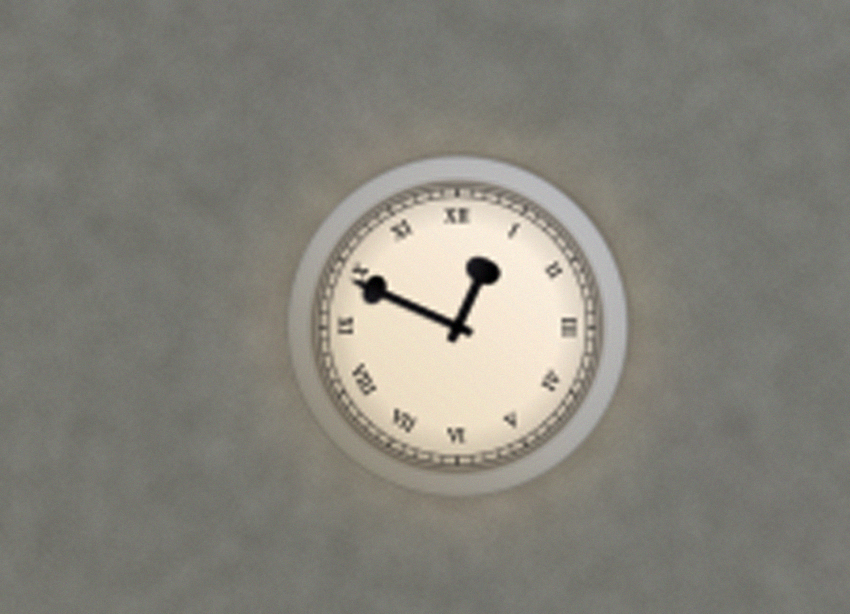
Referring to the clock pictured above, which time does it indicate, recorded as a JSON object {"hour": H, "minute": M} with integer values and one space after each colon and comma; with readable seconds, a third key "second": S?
{"hour": 12, "minute": 49}
